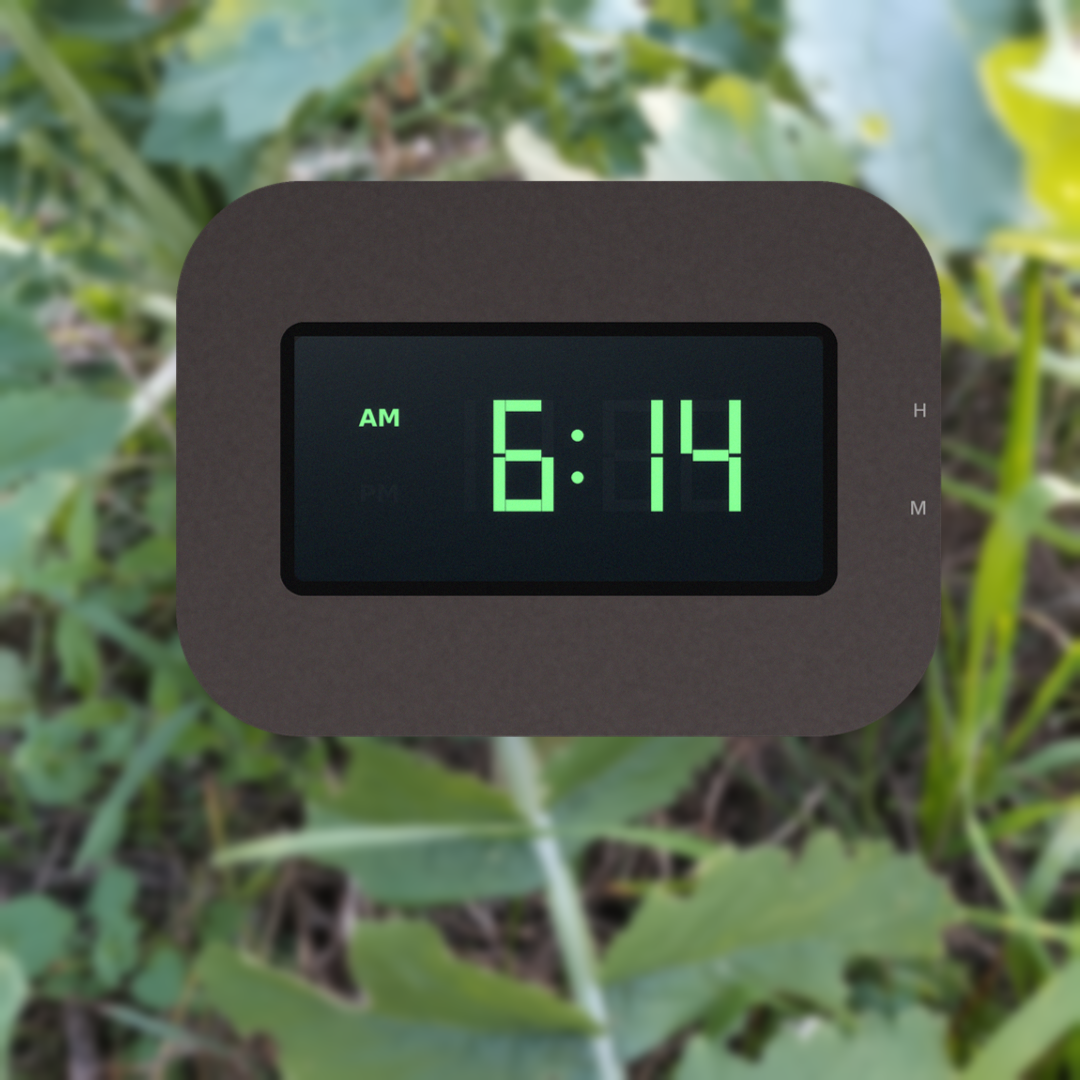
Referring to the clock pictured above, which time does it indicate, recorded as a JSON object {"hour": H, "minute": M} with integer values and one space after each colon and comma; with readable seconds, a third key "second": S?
{"hour": 6, "minute": 14}
